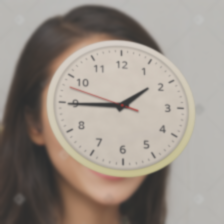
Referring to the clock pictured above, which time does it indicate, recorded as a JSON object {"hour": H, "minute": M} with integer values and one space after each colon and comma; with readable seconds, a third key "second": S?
{"hour": 1, "minute": 44, "second": 48}
